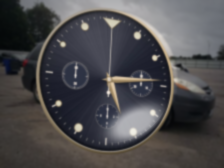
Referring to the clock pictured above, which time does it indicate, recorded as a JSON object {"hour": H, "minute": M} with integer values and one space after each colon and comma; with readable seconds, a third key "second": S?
{"hour": 5, "minute": 14}
